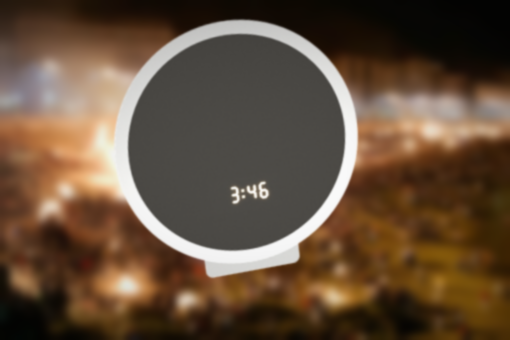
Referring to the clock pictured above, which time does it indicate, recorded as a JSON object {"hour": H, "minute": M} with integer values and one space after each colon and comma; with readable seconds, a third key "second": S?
{"hour": 3, "minute": 46}
